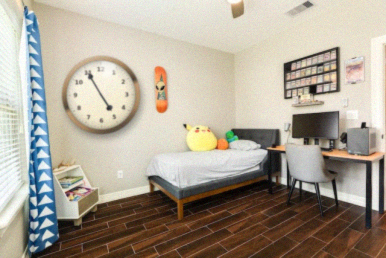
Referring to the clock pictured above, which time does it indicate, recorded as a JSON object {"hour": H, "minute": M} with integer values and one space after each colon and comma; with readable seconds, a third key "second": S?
{"hour": 4, "minute": 55}
